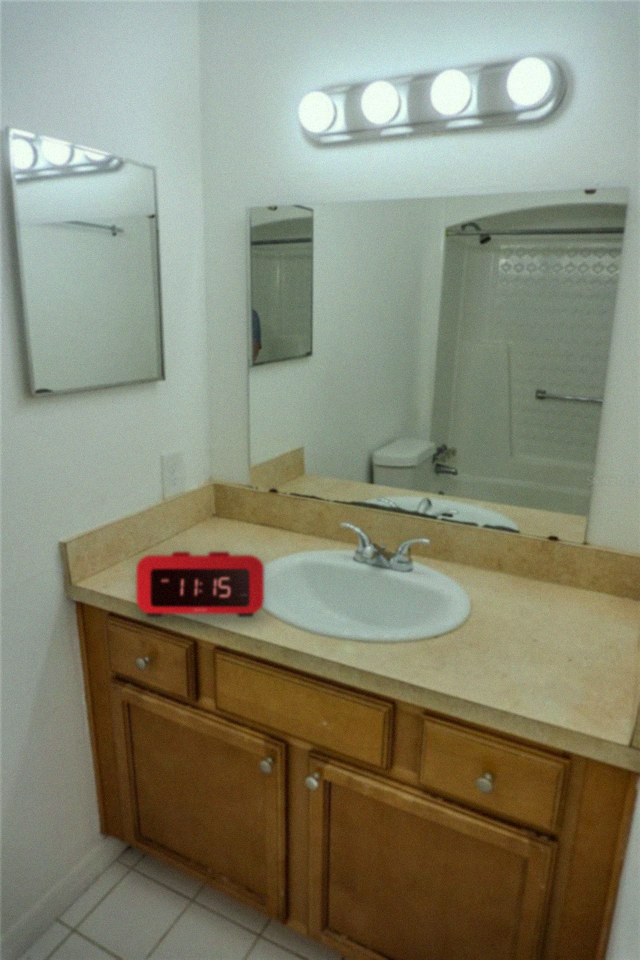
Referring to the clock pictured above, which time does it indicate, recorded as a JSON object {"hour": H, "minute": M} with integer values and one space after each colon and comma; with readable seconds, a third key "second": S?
{"hour": 11, "minute": 15}
